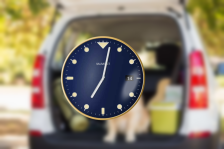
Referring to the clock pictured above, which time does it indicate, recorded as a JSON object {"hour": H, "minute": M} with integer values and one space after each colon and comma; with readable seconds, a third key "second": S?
{"hour": 7, "minute": 2}
